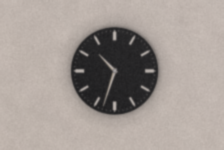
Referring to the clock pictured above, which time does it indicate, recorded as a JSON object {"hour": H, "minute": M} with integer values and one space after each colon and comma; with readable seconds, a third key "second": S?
{"hour": 10, "minute": 33}
